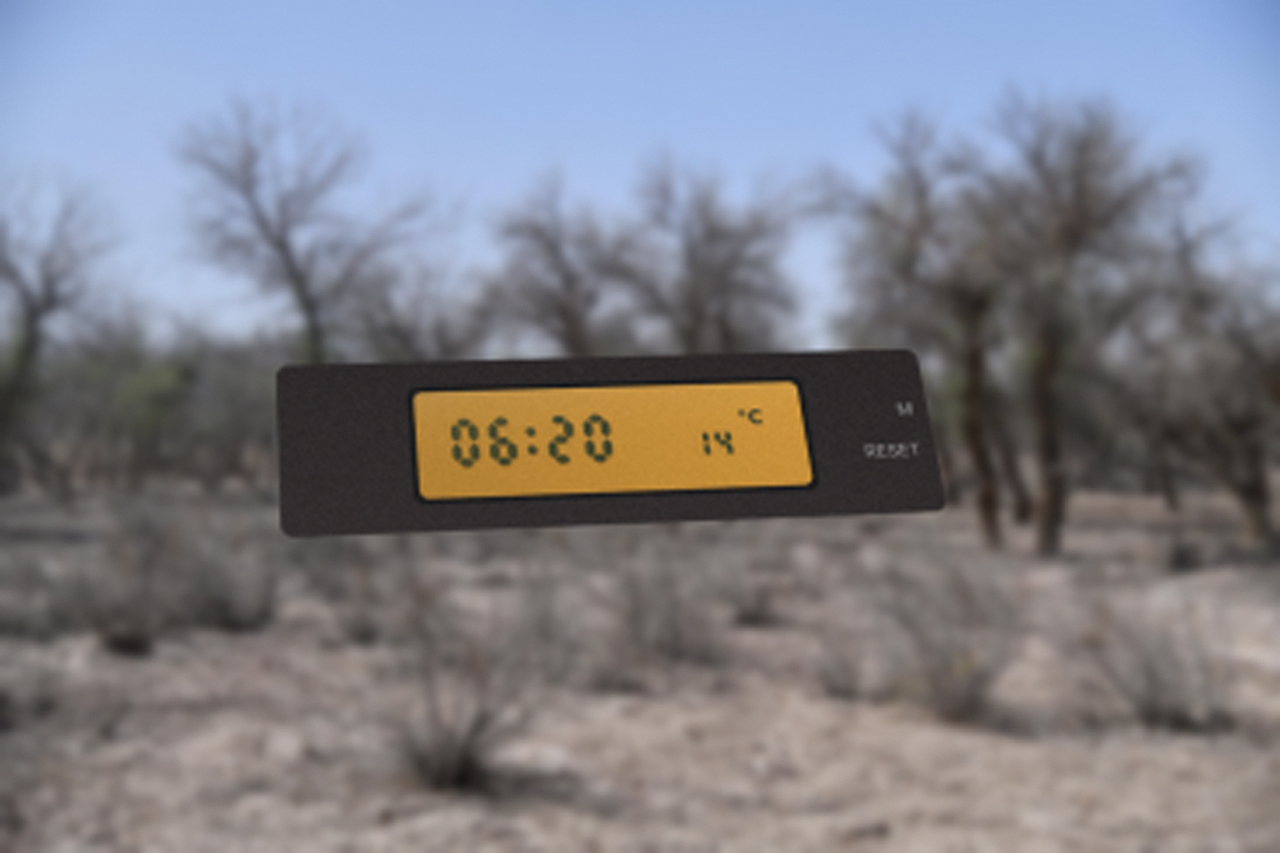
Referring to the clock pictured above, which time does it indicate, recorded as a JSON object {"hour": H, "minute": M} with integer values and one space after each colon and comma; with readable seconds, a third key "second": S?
{"hour": 6, "minute": 20}
